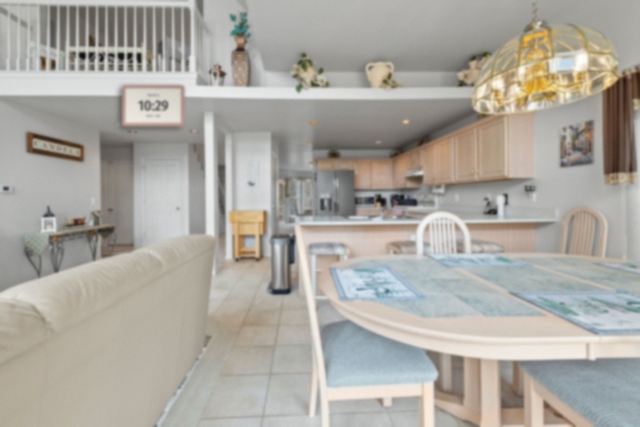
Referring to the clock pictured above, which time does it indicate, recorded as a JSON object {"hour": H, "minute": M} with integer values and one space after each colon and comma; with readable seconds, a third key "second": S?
{"hour": 10, "minute": 29}
